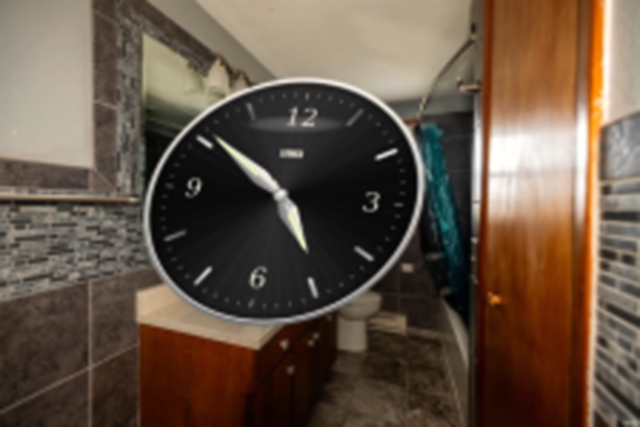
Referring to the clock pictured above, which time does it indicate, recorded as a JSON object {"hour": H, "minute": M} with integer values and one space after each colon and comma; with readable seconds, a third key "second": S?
{"hour": 4, "minute": 51}
